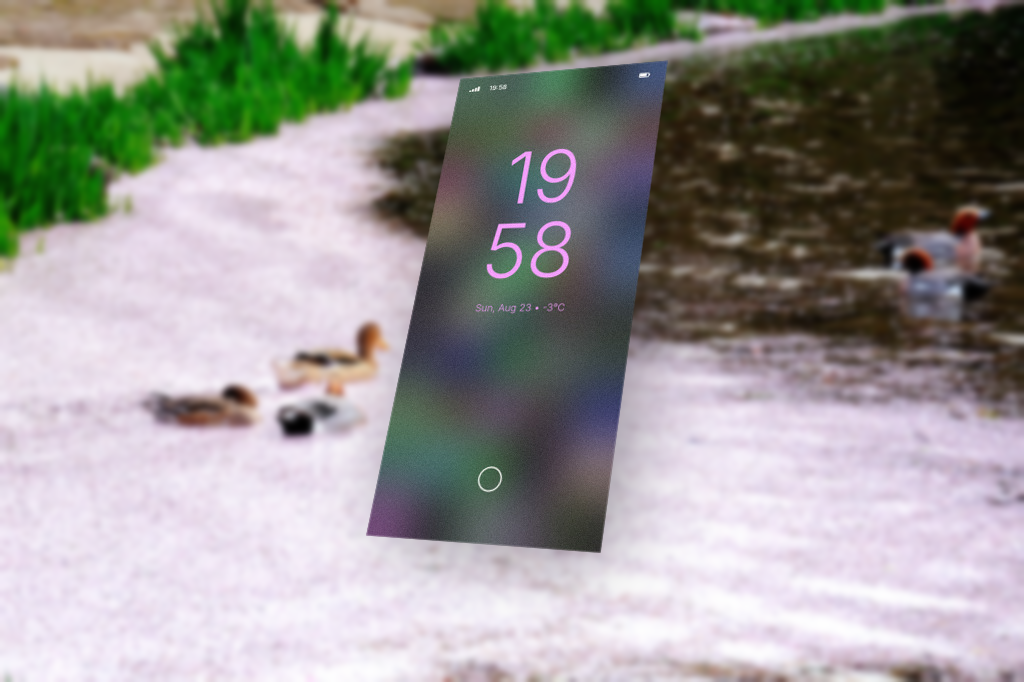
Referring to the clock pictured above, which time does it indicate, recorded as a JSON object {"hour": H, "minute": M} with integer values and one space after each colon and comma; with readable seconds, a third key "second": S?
{"hour": 19, "minute": 58}
